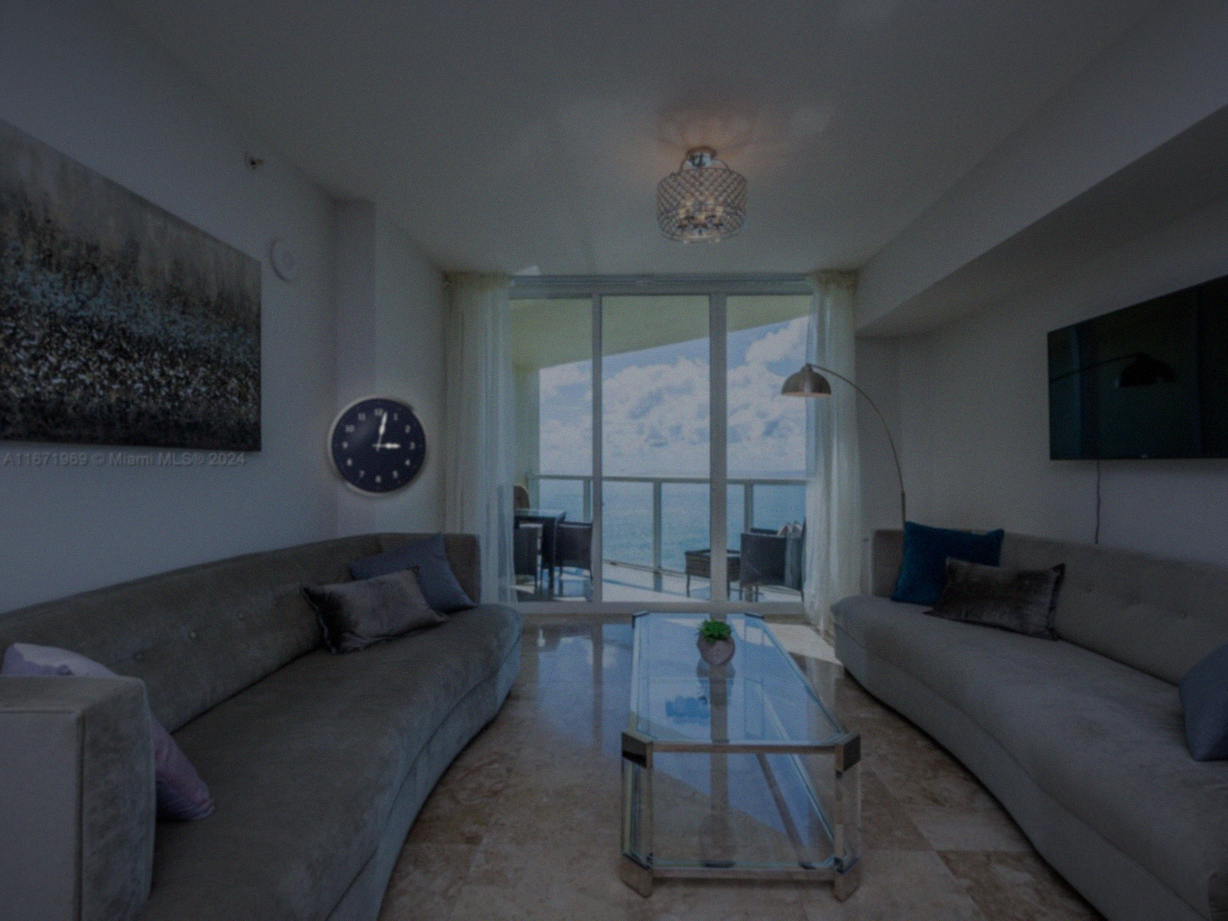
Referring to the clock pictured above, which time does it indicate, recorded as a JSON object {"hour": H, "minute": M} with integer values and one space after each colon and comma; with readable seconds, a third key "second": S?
{"hour": 3, "minute": 2}
